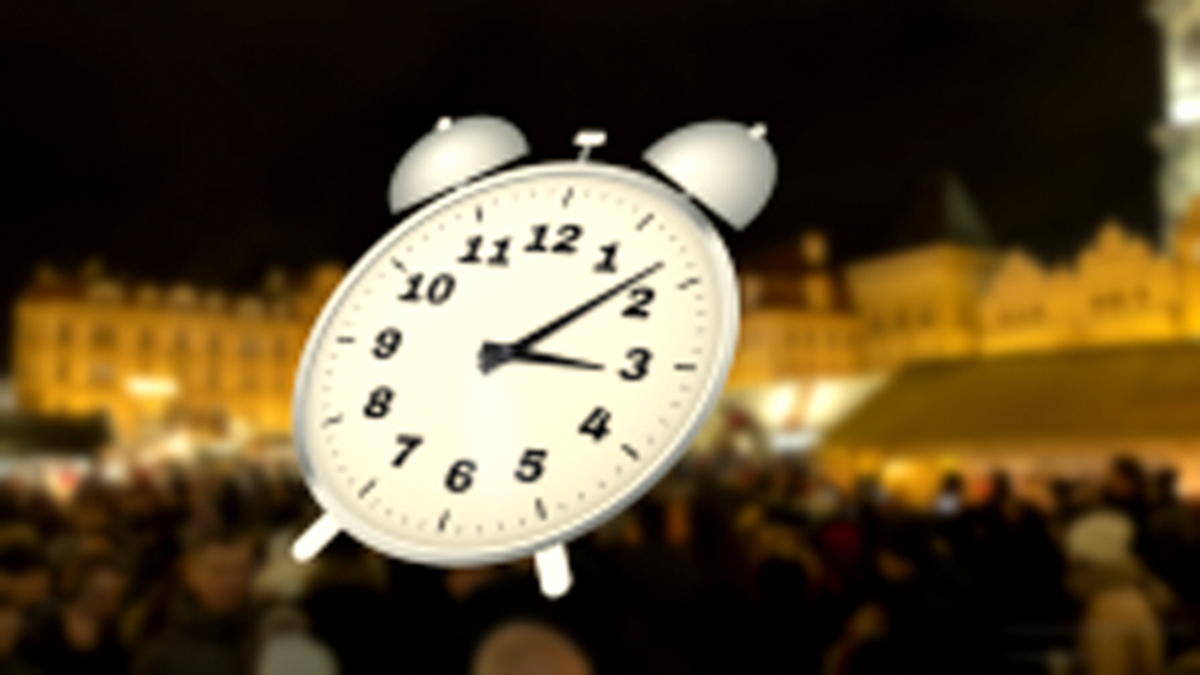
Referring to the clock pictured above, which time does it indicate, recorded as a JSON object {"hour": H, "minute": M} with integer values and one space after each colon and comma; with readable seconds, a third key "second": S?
{"hour": 3, "minute": 8}
